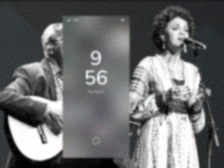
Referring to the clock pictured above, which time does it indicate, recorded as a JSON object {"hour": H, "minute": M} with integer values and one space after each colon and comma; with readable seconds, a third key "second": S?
{"hour": 9, "minute": 56}
